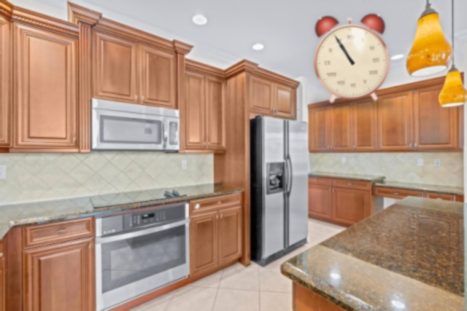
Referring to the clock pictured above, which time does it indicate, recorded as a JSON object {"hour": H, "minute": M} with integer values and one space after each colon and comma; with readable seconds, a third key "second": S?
{"hour": 10, "minute": 55}
